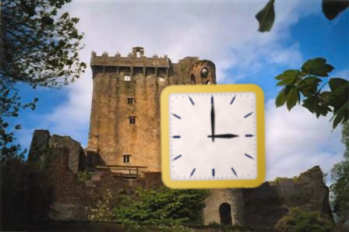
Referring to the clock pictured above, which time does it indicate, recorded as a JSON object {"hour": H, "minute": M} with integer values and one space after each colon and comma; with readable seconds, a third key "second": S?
{"hour": 3, "minute": 0}
